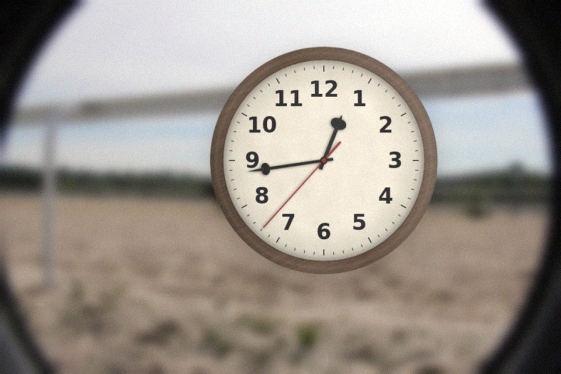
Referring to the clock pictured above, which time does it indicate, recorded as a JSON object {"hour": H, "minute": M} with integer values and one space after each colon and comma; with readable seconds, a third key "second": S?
{"hour": 12, "minute": 43, "second": 37}
